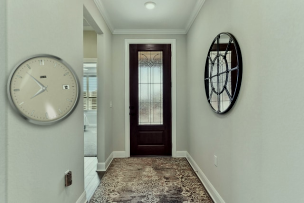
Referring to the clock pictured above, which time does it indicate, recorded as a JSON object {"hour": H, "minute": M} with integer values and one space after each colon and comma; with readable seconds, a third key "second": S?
{"hour": 7, "minute": 53}
